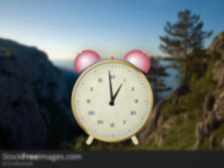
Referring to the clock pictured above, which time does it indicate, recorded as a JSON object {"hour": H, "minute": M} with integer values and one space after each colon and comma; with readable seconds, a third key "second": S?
{"hour": 12, "minute": 59}
